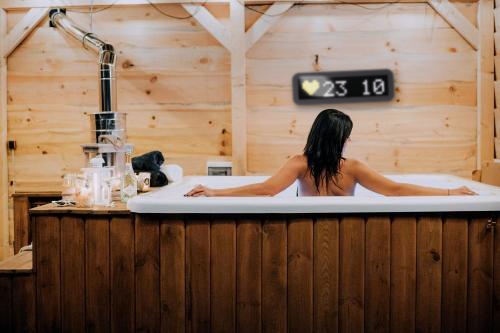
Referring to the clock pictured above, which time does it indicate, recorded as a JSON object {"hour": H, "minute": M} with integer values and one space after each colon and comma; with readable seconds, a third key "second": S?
{"hour": 23, "minute": 10}
